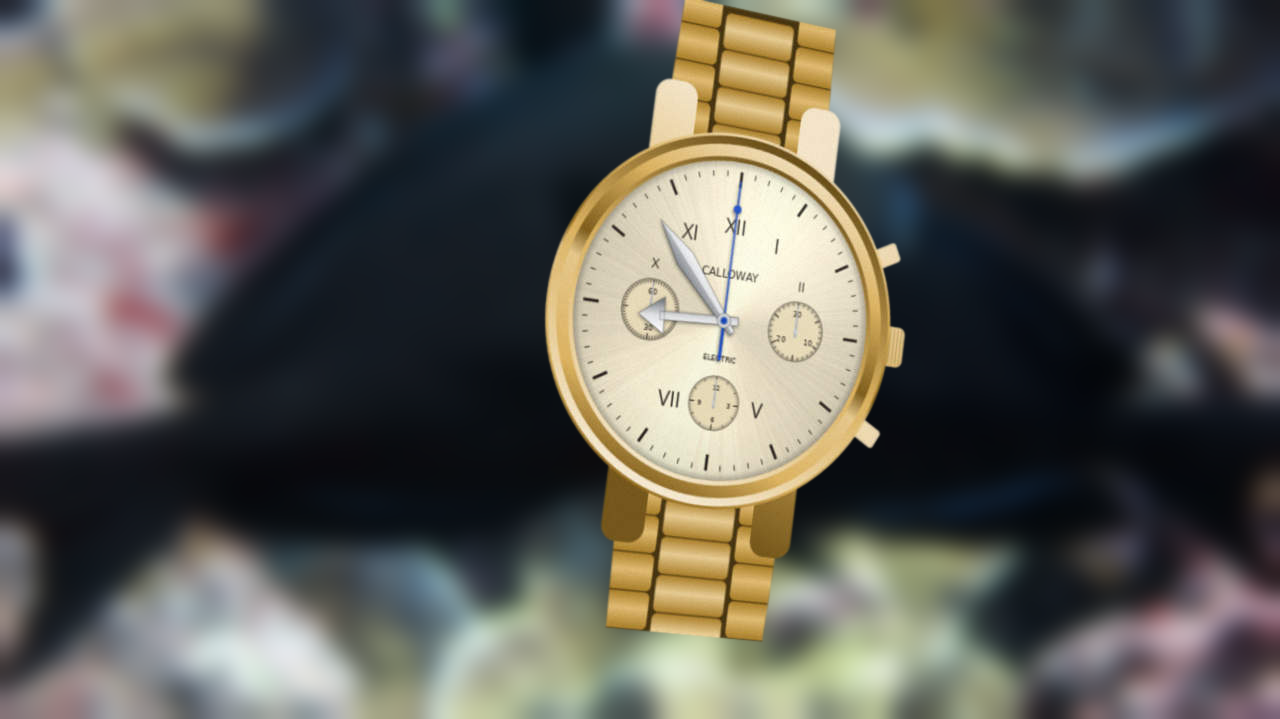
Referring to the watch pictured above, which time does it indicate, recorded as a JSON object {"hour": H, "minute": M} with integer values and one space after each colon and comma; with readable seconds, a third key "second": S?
{"hour": 8, "minute": 53}
